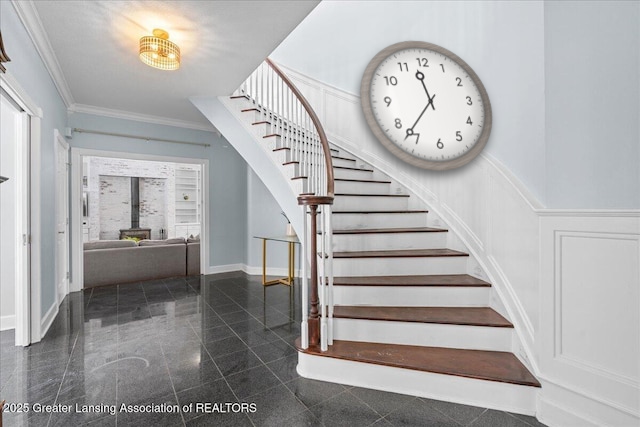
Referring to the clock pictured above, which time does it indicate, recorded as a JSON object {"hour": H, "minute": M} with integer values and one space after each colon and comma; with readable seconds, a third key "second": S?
{"hour": 11, "minute": 37}
